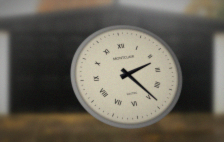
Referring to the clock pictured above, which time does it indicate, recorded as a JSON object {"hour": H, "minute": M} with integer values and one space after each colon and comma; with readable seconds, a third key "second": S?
{"hour": 2, "minute": 24}
